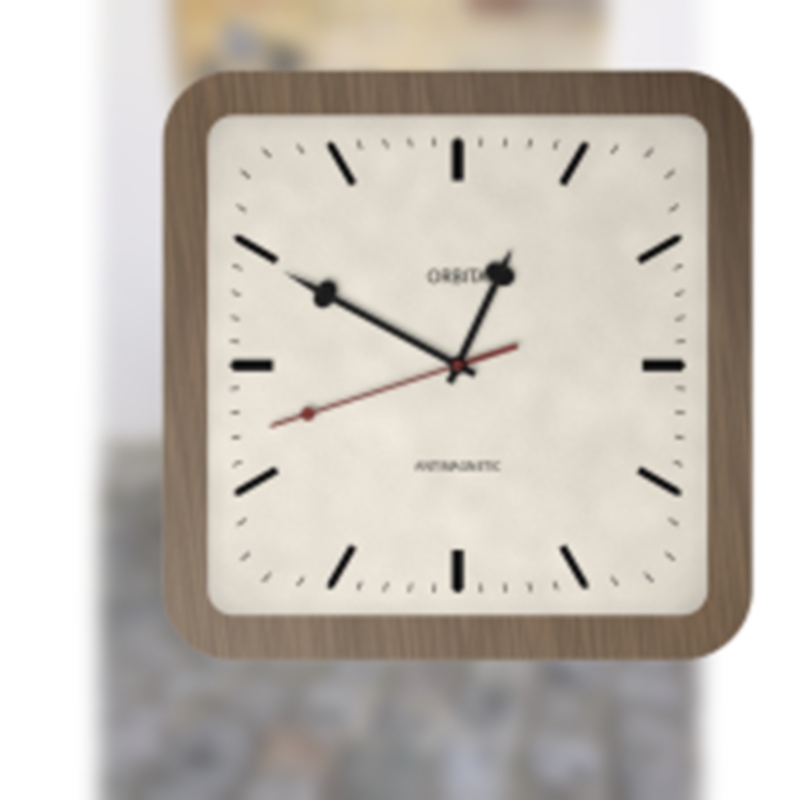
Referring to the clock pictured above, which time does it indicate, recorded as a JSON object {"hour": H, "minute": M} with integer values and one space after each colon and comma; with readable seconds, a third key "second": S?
{"hour": 12, "minute": 49, "second": 42}
